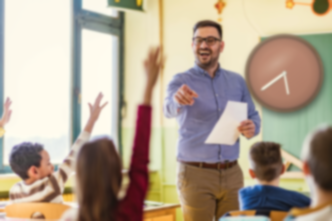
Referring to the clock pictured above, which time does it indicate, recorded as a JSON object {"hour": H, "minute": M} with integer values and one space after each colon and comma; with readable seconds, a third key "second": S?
{"hour": 5, "minute": 39}
